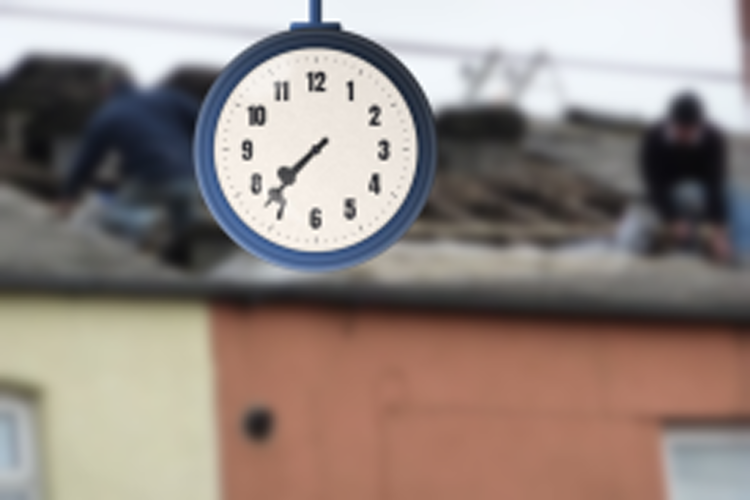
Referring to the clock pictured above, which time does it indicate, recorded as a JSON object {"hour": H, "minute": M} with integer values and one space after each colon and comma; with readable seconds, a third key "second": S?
{"hour": 7, "minute": 37}
